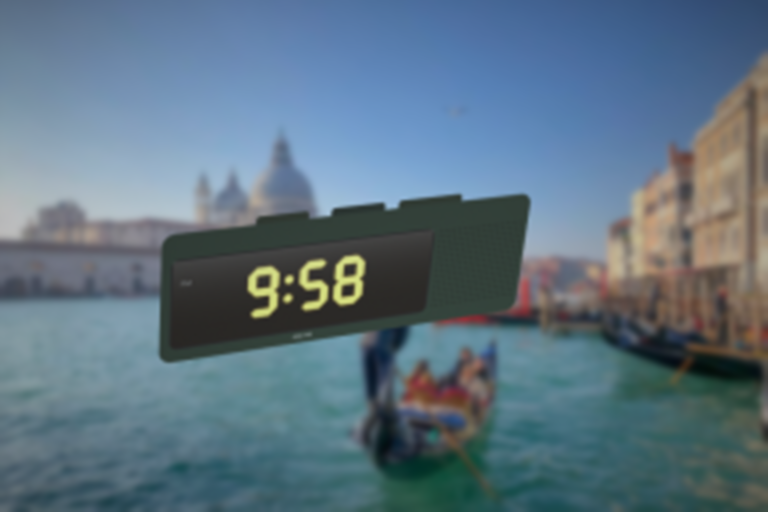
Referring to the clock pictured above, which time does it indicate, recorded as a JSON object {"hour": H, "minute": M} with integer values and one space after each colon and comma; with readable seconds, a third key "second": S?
{"hour": 9, "minute": 58}
